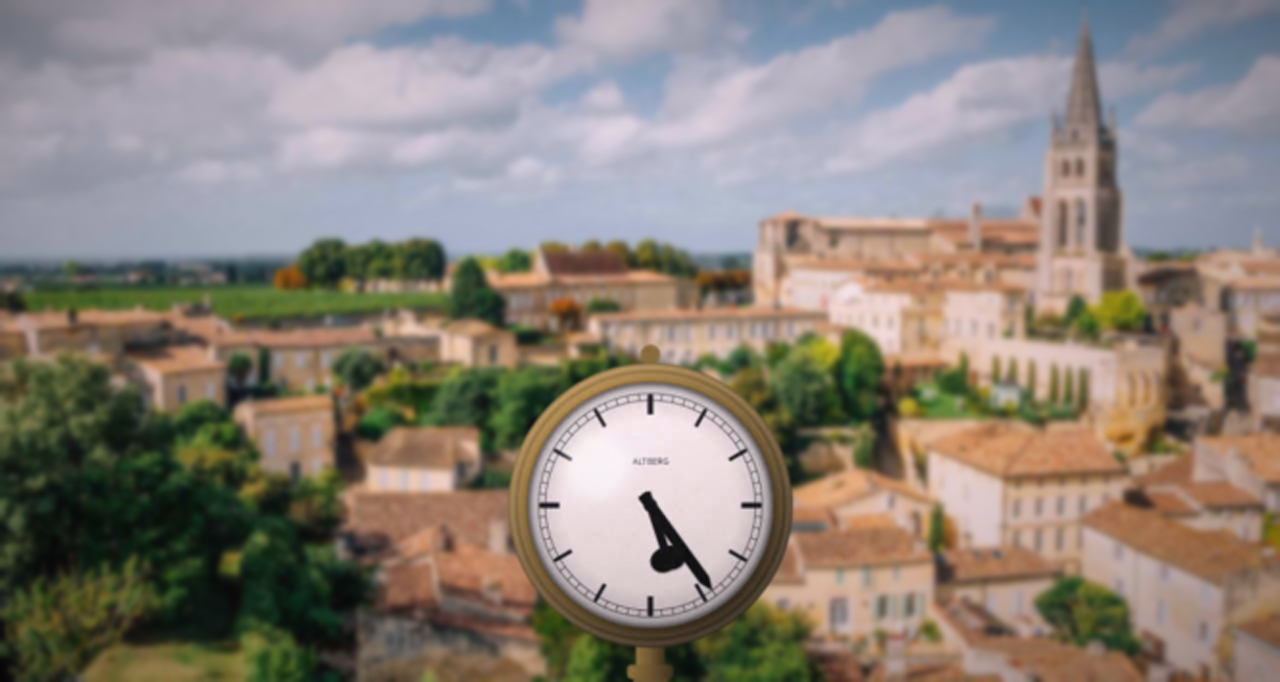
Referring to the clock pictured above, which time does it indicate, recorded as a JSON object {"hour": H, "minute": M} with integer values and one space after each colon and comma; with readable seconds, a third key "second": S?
{"hour": 5, "minute": 24}
